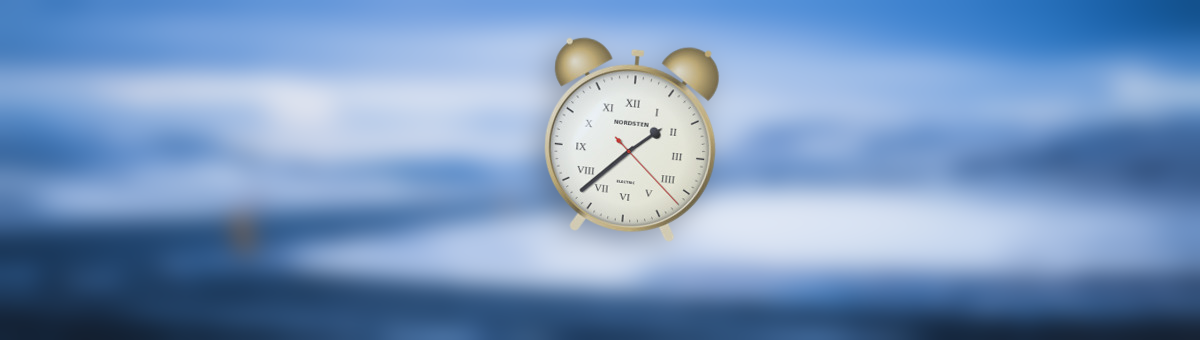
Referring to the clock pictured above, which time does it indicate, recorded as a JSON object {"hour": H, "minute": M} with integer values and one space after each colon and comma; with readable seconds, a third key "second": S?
{"hour": 1, "minute": 37, "second": 22}
